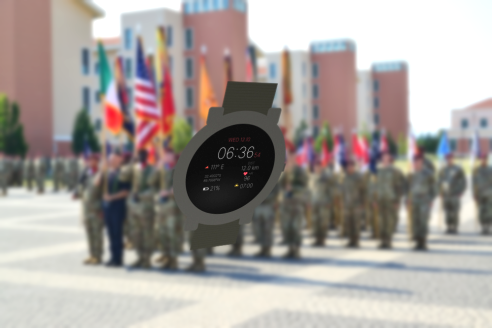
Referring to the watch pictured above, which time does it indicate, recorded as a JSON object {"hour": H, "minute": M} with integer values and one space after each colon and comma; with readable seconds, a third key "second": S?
{"hour": 6, "minute": 36}
